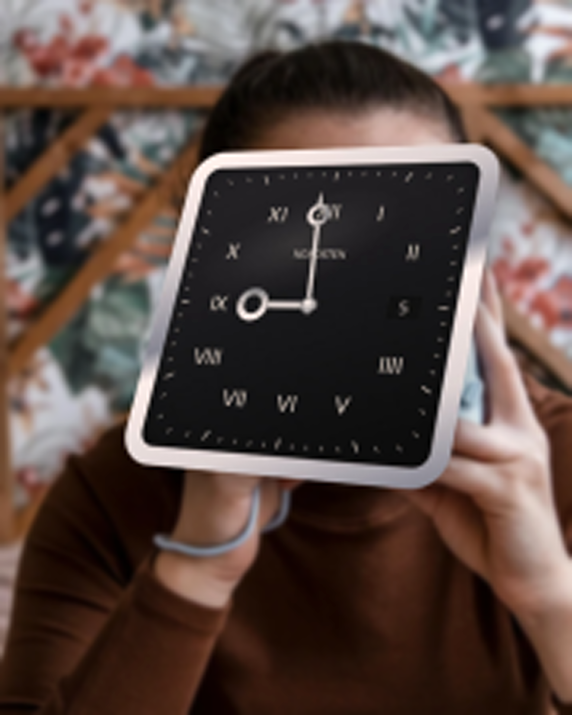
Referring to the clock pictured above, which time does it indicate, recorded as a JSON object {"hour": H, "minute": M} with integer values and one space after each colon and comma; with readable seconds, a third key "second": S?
{"hour": 8, "minute": 59}
